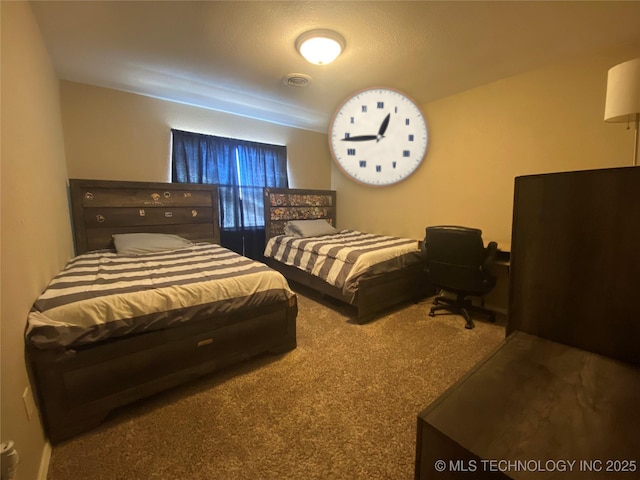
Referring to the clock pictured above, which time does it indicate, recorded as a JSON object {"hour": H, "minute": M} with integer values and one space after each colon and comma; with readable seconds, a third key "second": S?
{"hour": 12, "minute": 44}
